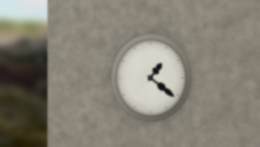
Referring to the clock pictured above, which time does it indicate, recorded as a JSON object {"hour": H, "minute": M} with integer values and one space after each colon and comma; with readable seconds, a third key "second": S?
{"hour": 1, "minute": 21}
